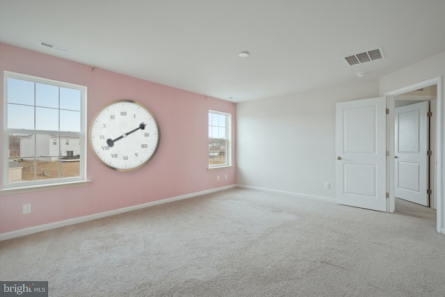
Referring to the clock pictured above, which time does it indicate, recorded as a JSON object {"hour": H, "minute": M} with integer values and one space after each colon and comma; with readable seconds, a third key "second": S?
{"hour": 8, "minute": 11}
